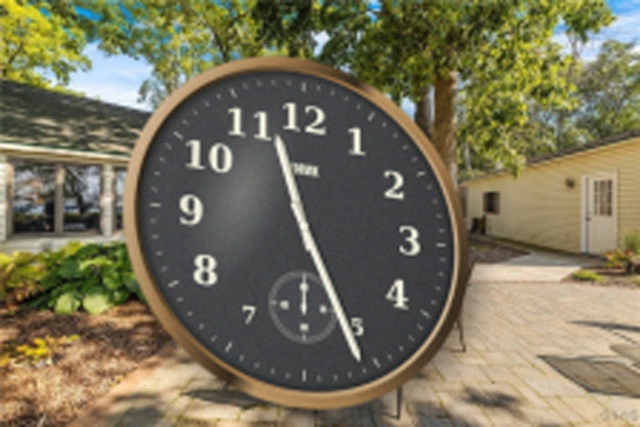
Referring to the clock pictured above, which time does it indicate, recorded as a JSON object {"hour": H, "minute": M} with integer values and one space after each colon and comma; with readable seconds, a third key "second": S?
{"hour": 11, "minute": 26}
